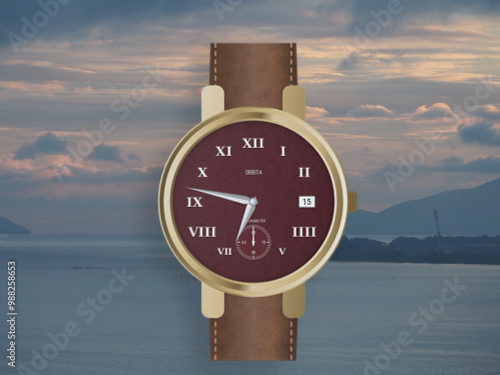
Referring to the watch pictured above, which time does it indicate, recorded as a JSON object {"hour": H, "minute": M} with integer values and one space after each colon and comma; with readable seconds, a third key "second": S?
{"hour": 6, "minute": 47}
